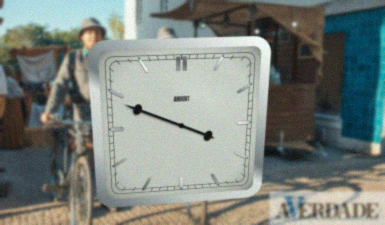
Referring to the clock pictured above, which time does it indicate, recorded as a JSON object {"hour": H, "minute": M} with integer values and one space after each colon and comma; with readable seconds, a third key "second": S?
{"hour": 3, "minute": 49}
